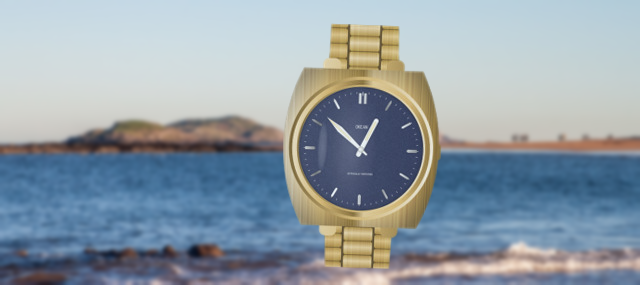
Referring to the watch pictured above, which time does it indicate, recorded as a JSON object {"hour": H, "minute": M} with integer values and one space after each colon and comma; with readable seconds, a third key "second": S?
{"hour": 12, "minute": 52}
